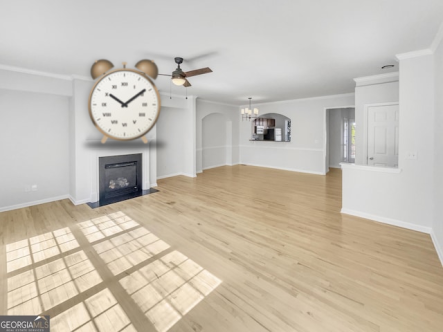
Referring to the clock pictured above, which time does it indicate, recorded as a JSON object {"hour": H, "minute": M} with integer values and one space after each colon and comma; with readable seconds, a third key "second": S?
{"hour": 10, "minute": 9}
